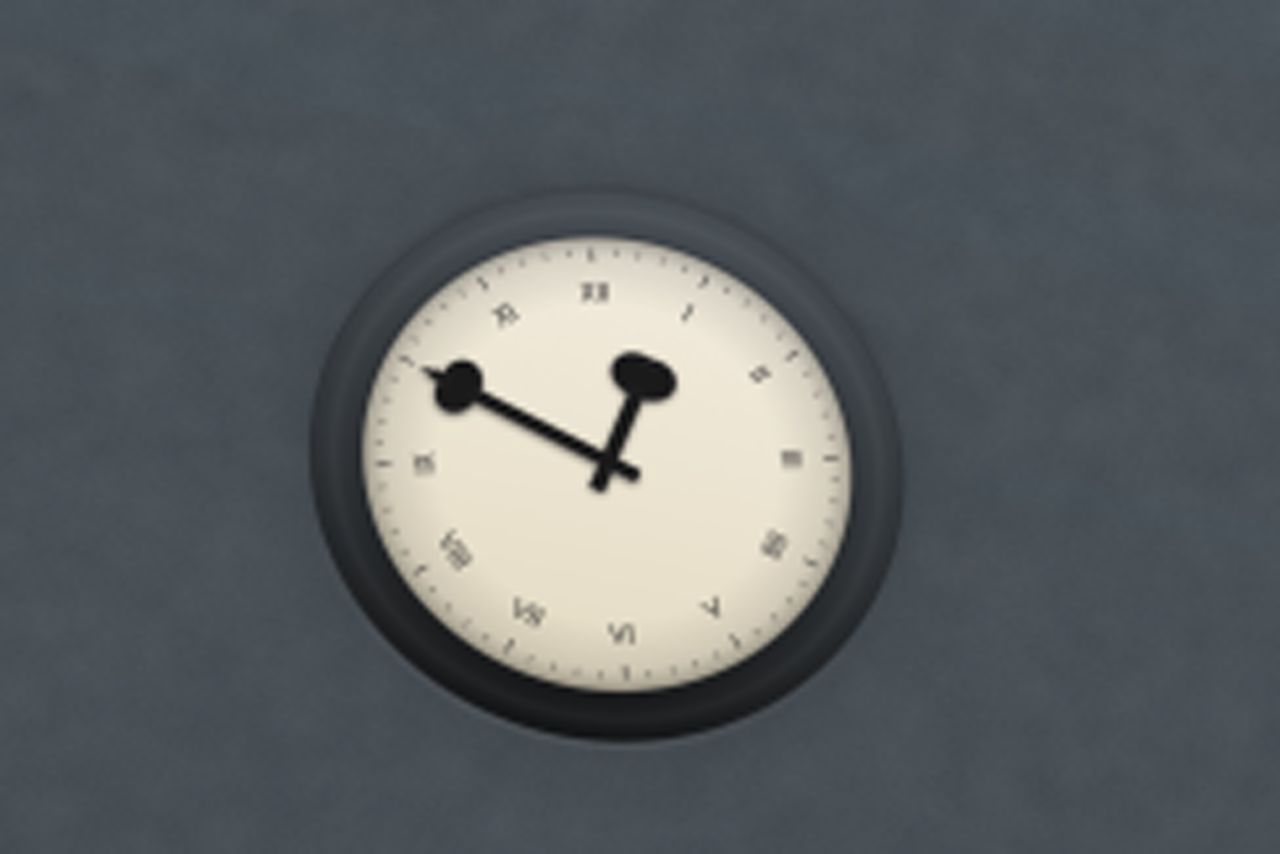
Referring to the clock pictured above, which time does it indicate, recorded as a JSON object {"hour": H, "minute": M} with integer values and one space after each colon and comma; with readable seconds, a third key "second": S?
{"hour": 12, "minute": 50}
